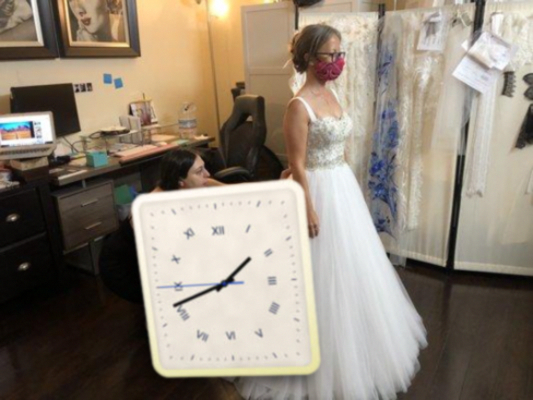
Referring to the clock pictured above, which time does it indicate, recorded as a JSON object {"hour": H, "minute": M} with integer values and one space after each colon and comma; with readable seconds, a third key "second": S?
{"hour": 1, "minute": 41, "second": 45}
